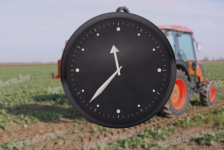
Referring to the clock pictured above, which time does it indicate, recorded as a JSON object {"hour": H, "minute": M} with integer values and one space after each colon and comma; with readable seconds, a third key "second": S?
{"hour": 11, "minute": 37}
